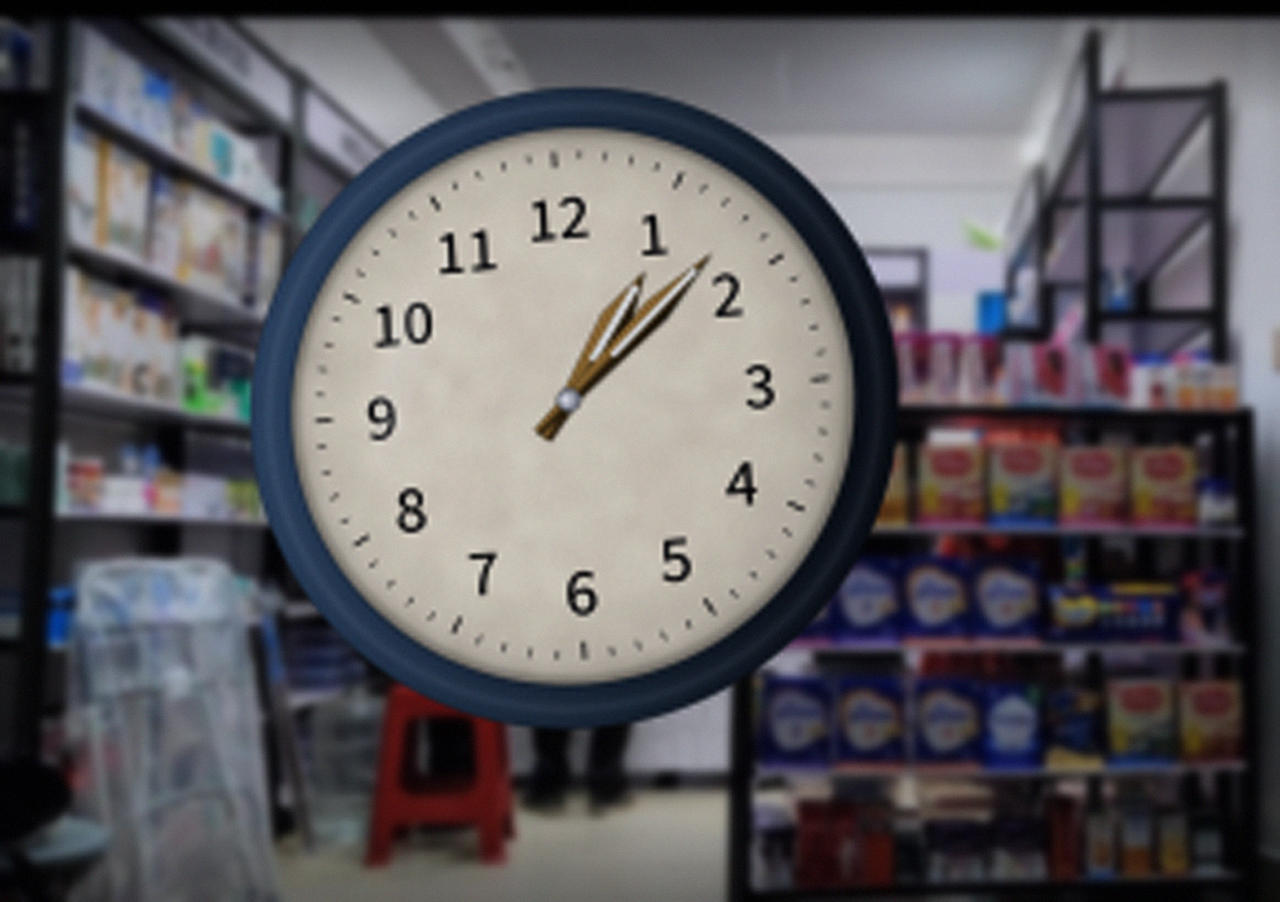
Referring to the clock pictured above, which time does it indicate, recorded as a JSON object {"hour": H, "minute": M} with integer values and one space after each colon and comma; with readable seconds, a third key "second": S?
{"hour": 1, "minute": 8}
